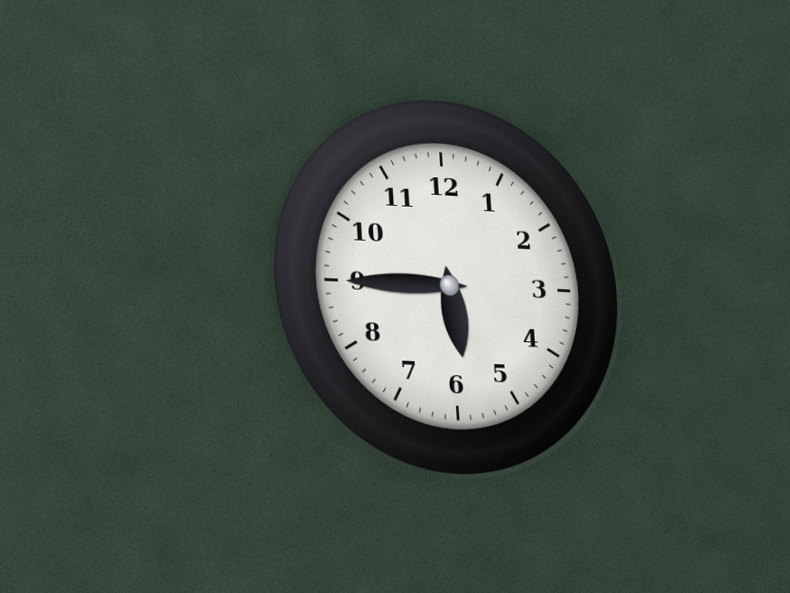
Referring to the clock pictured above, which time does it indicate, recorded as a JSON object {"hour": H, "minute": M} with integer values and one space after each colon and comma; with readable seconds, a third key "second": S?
{"hour": 5, "minute": 45}
